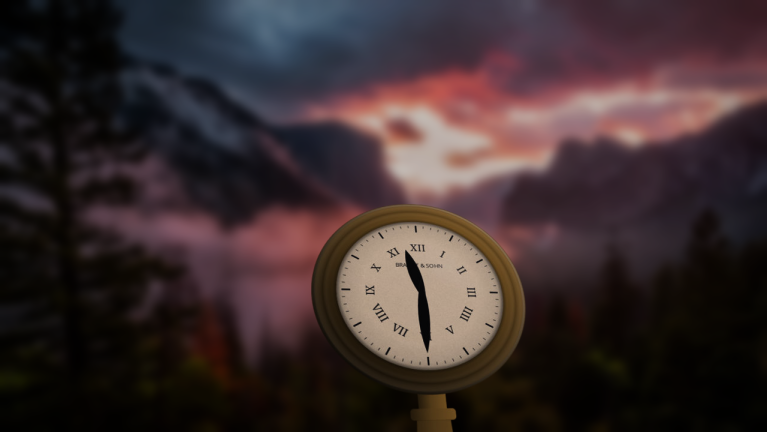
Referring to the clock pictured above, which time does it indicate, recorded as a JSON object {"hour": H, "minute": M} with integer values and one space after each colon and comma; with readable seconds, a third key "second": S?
{"hour": 11, "minute": 30}
